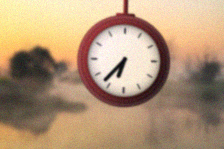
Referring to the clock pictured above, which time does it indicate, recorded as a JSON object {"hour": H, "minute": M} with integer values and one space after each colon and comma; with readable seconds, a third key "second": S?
{"hour": 6, "minute": 37}
